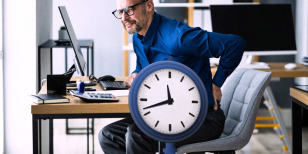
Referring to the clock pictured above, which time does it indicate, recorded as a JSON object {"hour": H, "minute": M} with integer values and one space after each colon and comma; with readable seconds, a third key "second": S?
{"hour": 11, "minute": 42}
